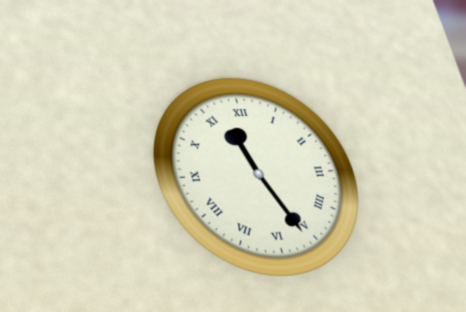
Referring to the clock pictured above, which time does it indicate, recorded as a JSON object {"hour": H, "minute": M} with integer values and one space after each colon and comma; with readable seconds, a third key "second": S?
{"hour": 11, "minute": 26}
